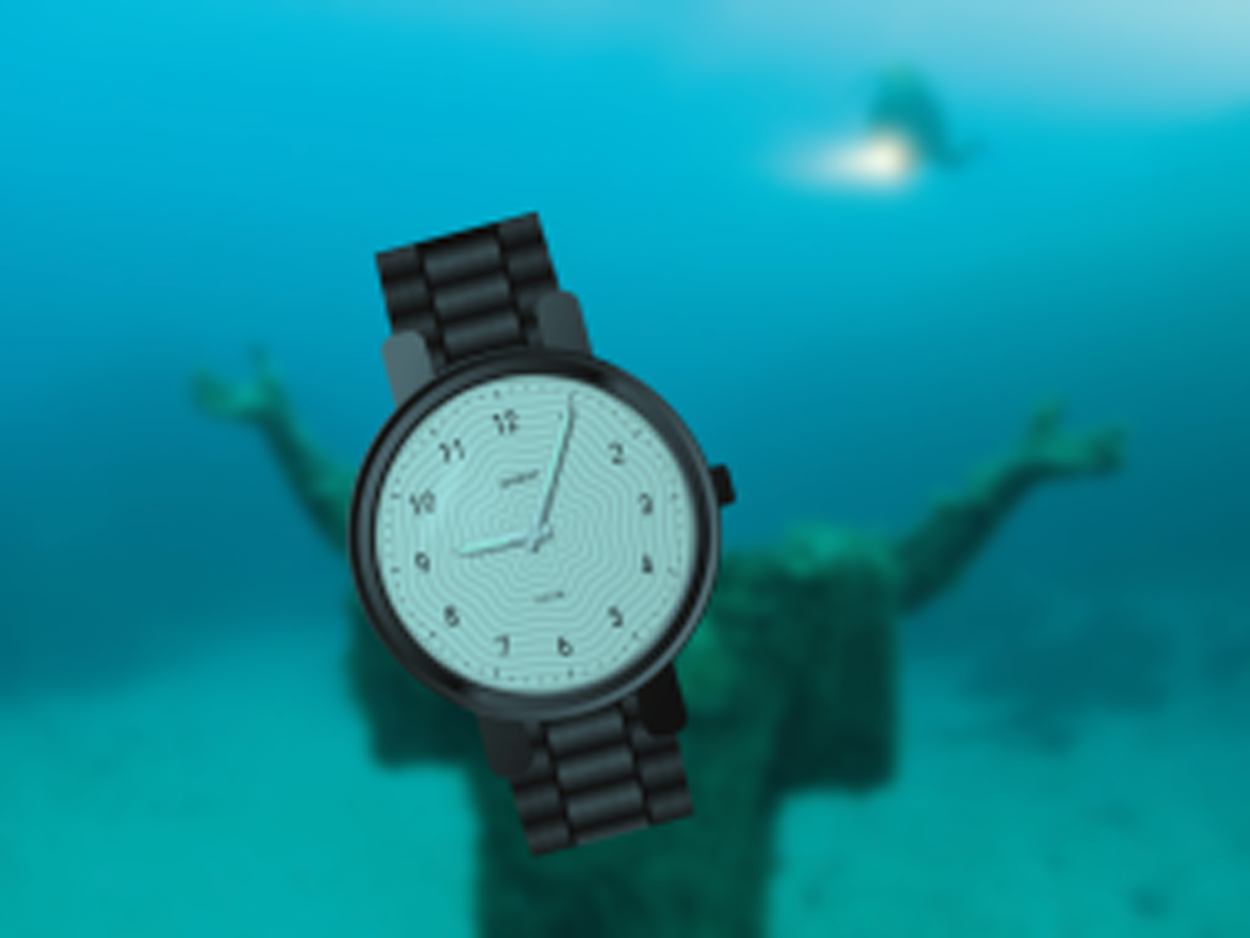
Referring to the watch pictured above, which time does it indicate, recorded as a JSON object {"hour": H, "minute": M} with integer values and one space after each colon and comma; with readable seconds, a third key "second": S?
{"hour": 9, "minute": 5}
